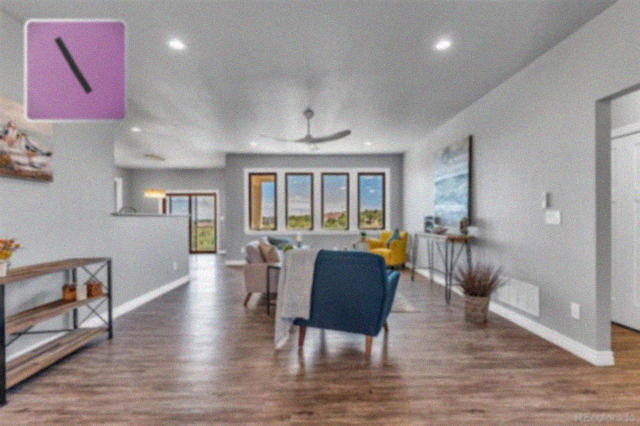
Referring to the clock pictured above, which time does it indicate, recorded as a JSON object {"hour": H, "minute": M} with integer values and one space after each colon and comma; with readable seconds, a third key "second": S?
{"hour": 4, "minute": 55}
